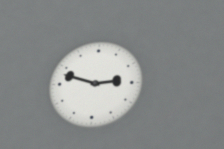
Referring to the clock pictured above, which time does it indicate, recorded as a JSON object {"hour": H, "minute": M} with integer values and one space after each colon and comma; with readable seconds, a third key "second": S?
{"hour": 2, "minute": 48}
